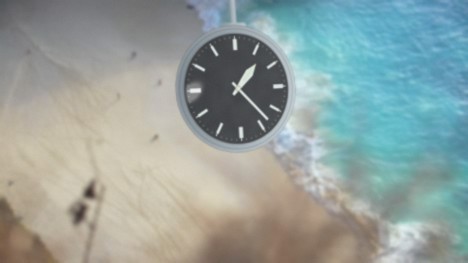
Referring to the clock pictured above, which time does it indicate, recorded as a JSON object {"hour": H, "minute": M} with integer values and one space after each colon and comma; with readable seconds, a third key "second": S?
{"hour": 1, "minute": 23}
